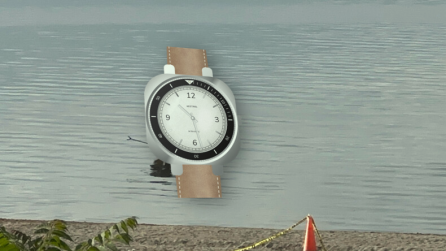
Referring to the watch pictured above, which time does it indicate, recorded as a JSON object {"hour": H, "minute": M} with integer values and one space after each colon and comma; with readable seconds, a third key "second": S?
{"hour": 10, "minute": 28}
